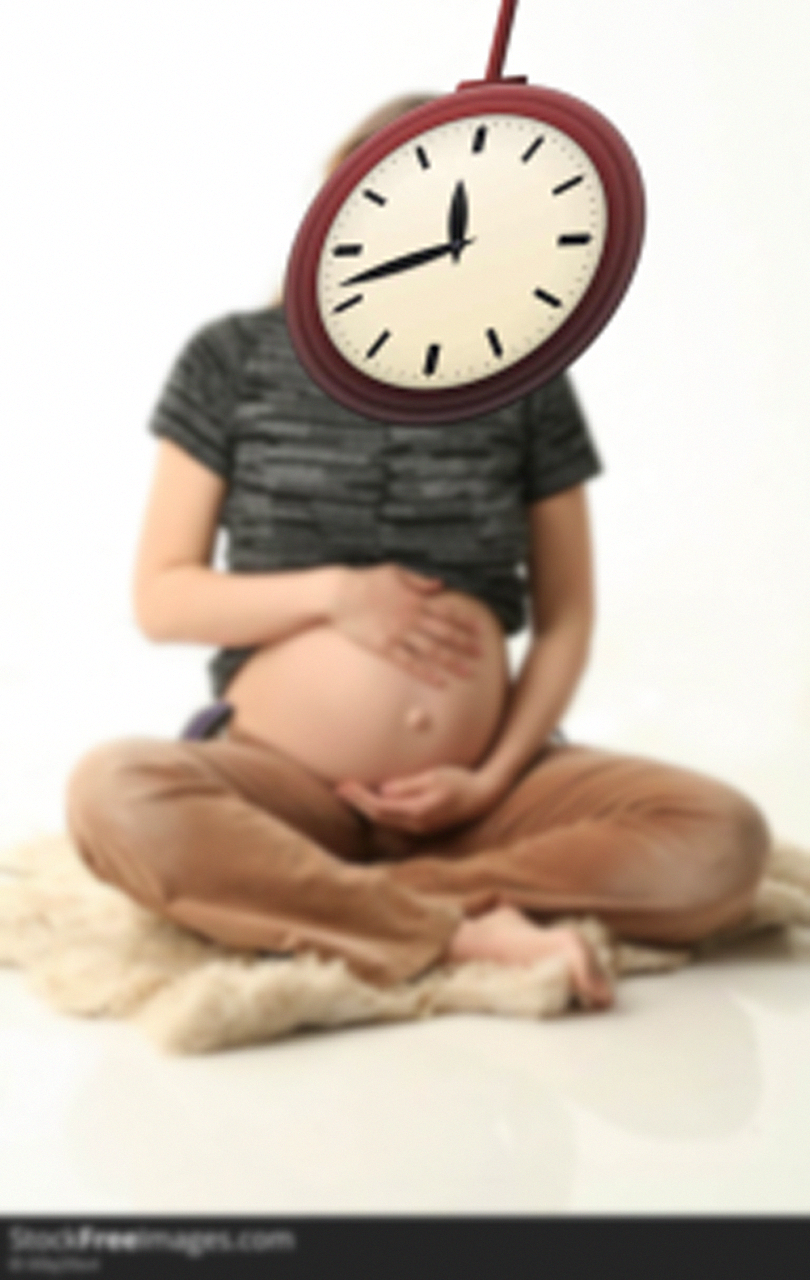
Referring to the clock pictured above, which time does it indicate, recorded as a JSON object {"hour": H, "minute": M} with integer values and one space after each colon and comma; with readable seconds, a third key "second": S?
{"hour": 11, "minute": 42}
